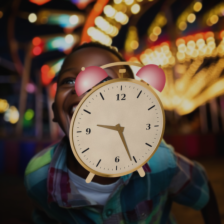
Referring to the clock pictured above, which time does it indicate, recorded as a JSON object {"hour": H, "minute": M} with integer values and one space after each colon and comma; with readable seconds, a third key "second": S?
{"hour": 9, "minute": 26}
